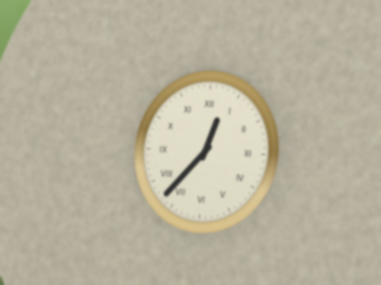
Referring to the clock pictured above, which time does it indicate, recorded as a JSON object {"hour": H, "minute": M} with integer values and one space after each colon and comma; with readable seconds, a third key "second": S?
{"hour": 12, "minute": 37}
